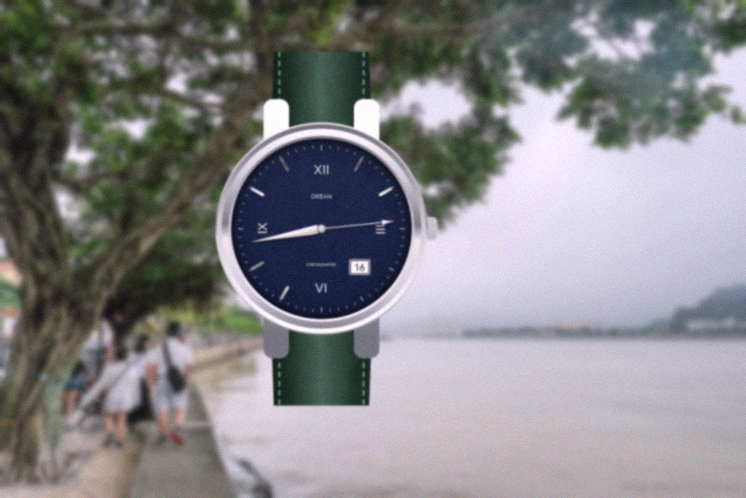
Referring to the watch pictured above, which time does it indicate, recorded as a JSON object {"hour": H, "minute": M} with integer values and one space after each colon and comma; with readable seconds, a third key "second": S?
{"hour": 8, "minute": 43, "second": 14}
